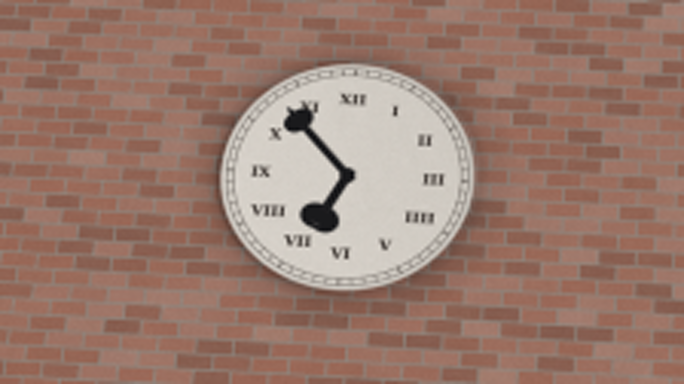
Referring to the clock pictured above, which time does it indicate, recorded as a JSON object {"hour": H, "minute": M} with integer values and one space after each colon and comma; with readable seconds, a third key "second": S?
{"hour": 6, "minute": 53}
